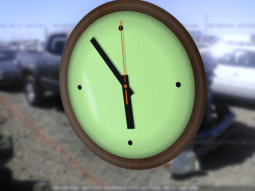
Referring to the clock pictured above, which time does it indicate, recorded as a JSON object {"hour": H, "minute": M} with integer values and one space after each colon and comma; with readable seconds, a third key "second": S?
{"hour": 5, "minute": 54, "second": 0}
